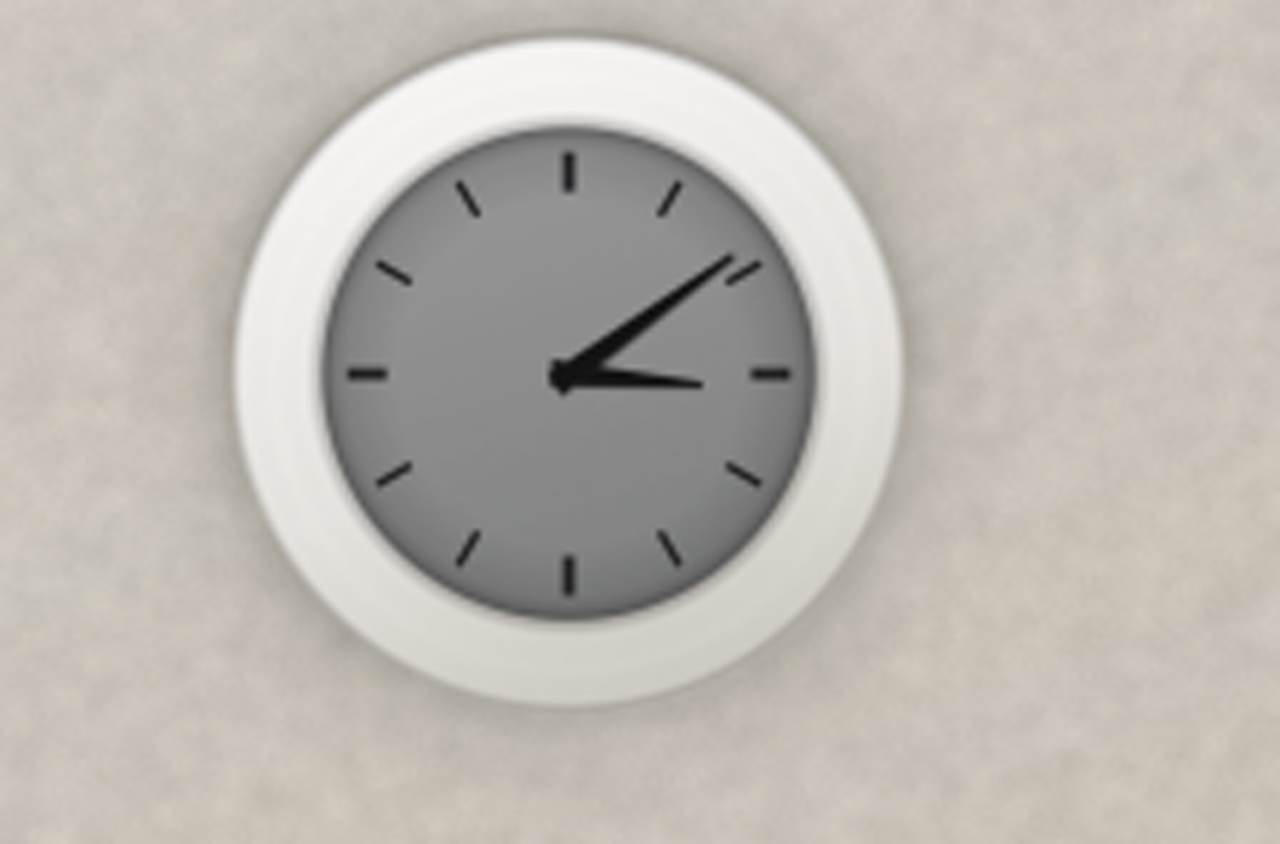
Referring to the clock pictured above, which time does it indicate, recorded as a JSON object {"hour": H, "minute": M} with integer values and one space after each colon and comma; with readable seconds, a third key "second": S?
{"hour": 3, "minute": 9}
